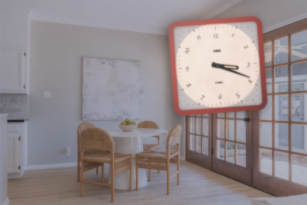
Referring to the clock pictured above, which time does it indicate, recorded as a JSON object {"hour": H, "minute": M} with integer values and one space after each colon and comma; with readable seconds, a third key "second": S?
{"hour": 3, "minute": 19}
